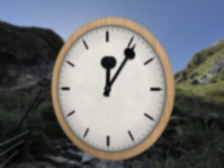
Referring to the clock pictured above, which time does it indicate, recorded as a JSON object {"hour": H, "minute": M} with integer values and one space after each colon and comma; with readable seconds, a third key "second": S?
{"hour": 12, "minute": 6}
